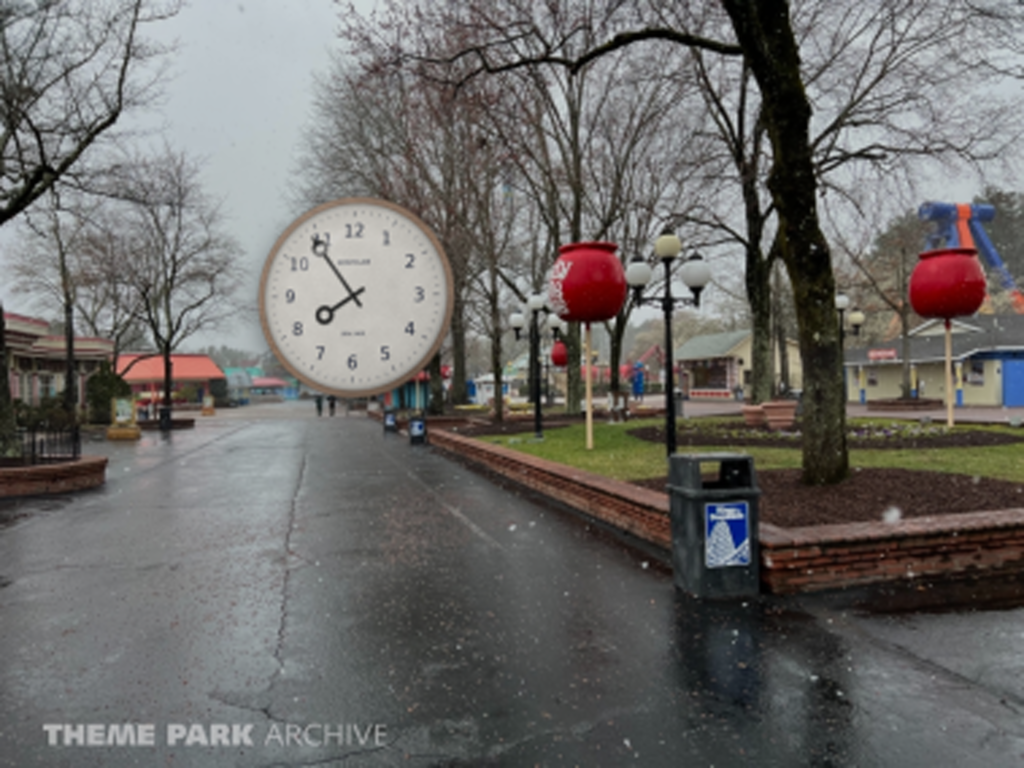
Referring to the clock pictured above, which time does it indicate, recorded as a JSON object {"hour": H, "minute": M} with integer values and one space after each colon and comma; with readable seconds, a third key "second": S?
{"hour": 7, "minute": 54}
